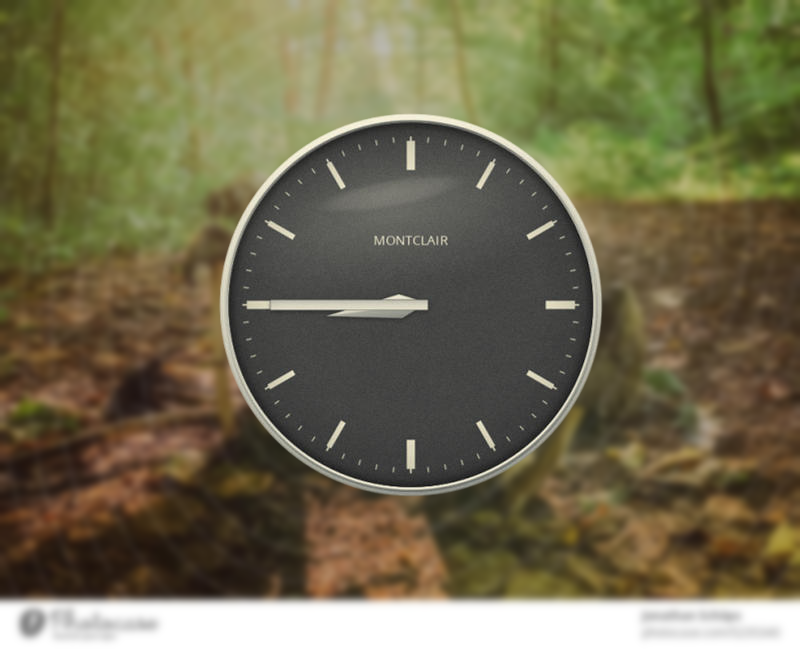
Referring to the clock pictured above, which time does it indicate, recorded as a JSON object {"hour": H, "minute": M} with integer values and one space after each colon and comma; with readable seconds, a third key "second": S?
{"hour": 8, "minute": 45}
